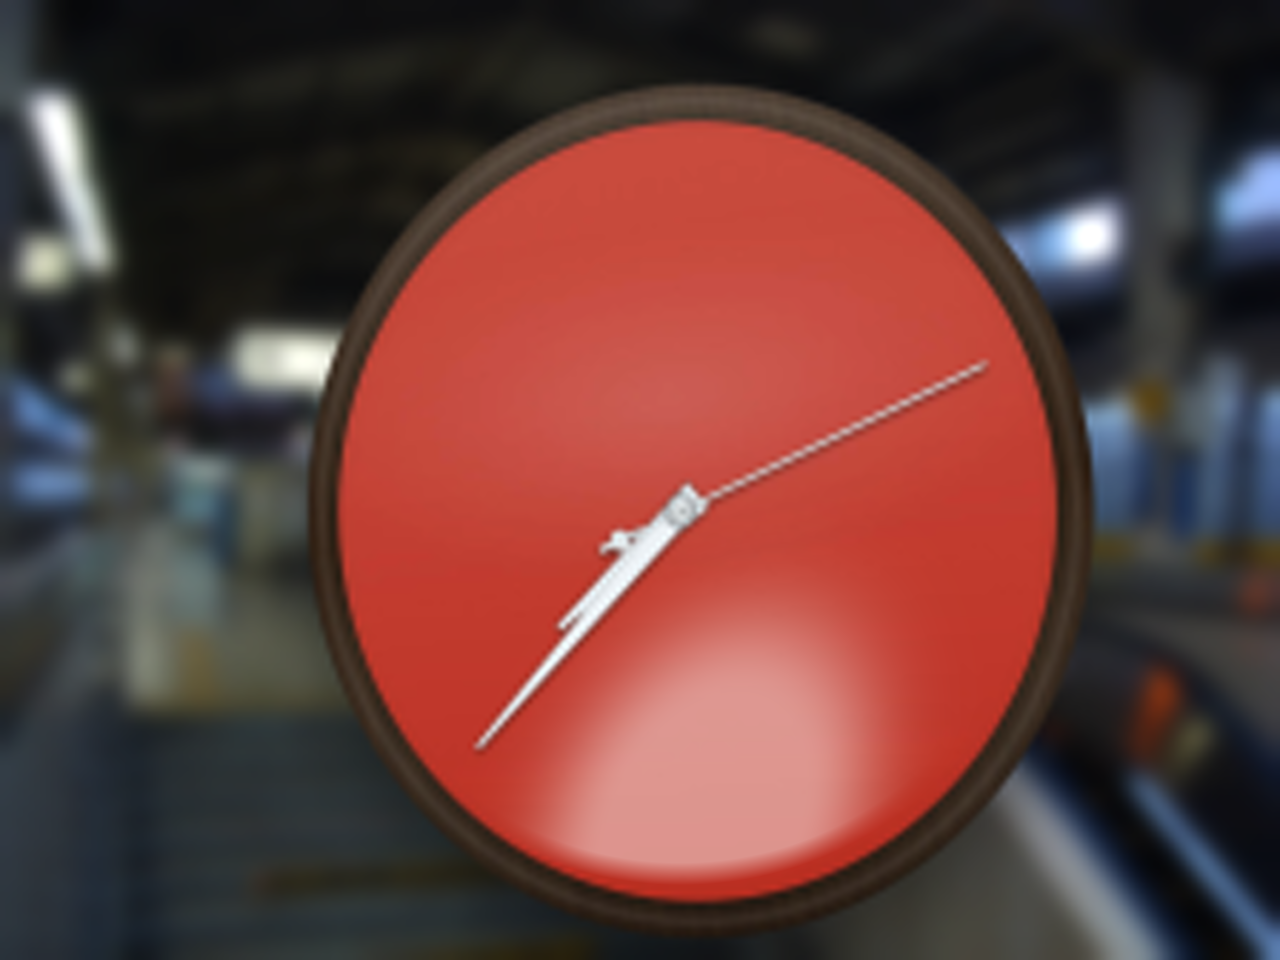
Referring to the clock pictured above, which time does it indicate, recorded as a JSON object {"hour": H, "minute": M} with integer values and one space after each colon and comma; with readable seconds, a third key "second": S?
{"hour": 7, "minute": 37, "second": 11}
